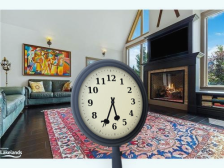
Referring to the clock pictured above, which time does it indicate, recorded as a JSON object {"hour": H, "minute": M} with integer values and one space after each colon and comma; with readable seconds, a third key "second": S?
{"hour": 5, "minute": 34}
